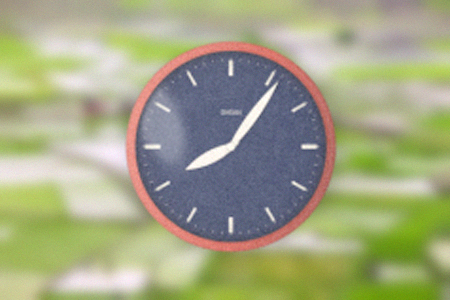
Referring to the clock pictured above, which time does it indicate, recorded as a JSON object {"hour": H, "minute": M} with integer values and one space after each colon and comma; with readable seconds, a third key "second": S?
{"hour": 8, "minute": 6}
